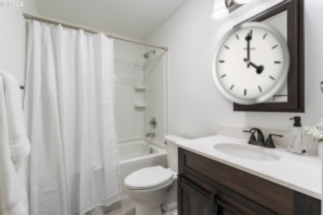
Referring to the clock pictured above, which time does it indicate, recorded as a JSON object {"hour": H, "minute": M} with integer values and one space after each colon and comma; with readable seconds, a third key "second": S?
{"hour": 3, "minute": 59}
